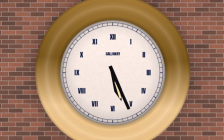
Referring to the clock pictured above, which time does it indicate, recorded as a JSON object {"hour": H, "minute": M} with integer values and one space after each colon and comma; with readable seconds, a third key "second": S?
{"hour": 5, "minute": 26}
